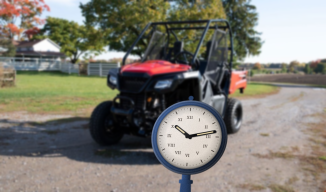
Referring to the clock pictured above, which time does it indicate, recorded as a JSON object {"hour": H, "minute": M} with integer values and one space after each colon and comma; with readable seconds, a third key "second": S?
{"hour": 10, "minute": 13}
